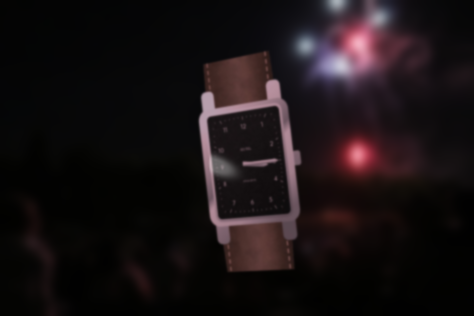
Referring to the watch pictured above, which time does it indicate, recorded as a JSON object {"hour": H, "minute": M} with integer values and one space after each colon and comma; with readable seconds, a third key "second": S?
{"hour": 3, "minute": 15}
